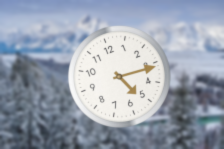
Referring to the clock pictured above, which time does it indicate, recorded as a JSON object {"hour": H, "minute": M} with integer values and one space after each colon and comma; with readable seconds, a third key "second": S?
{"hour": 5, "minute": 16}
